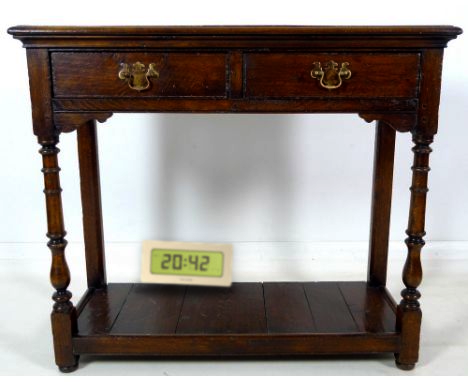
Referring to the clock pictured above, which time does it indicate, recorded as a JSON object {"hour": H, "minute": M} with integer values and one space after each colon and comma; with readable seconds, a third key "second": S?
{"hour": 20, "minute": 42}
